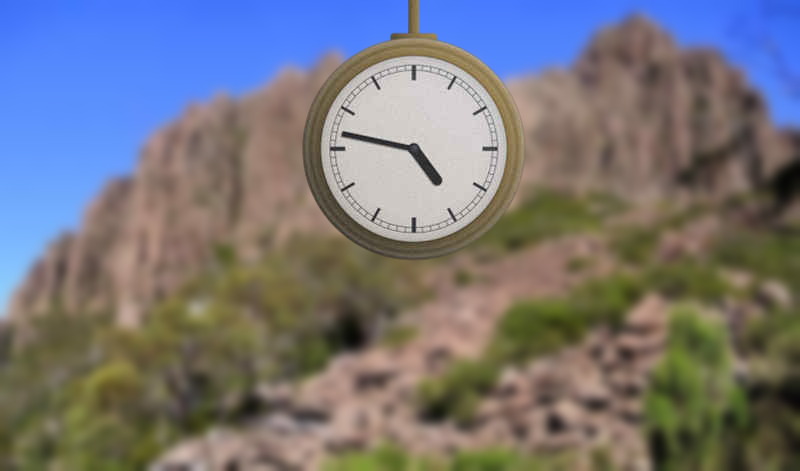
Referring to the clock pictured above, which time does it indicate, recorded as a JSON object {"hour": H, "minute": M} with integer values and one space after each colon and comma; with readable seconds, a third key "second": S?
{"hour": 4, "minute": 47}
